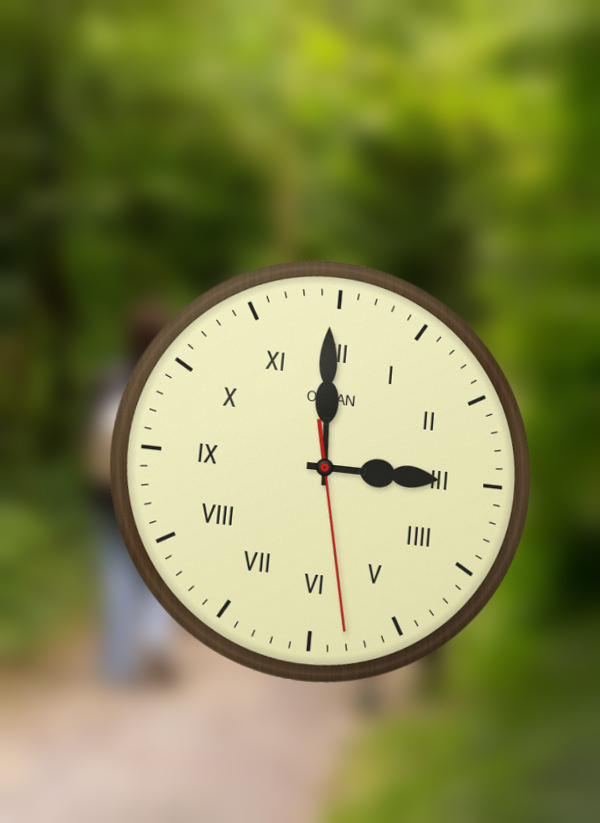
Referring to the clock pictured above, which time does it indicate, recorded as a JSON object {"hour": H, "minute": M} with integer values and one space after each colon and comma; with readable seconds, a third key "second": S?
{"hour": 2, "minute": 59, "second": 28}
